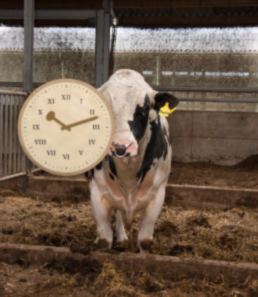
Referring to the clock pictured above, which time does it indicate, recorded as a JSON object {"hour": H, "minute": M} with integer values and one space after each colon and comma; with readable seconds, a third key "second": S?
{"hour": 10, "minute": 12}
